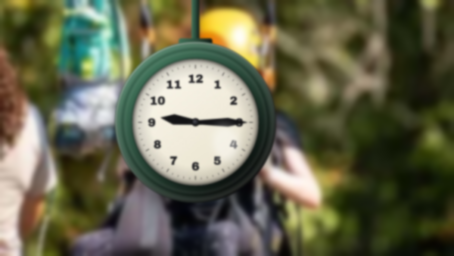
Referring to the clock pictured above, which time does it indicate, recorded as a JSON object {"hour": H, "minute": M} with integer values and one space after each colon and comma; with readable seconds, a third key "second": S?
{"hour": 9, "minute": 15}
